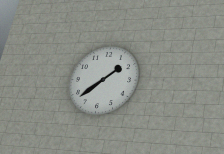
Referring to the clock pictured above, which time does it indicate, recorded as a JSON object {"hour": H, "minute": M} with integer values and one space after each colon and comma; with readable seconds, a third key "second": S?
{"hour": 1, "minute": 38}
